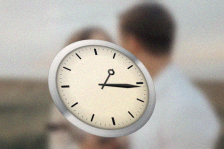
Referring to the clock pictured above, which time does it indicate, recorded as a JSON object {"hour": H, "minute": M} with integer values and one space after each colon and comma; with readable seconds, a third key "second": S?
{"hour": 1, "minute": 16}
